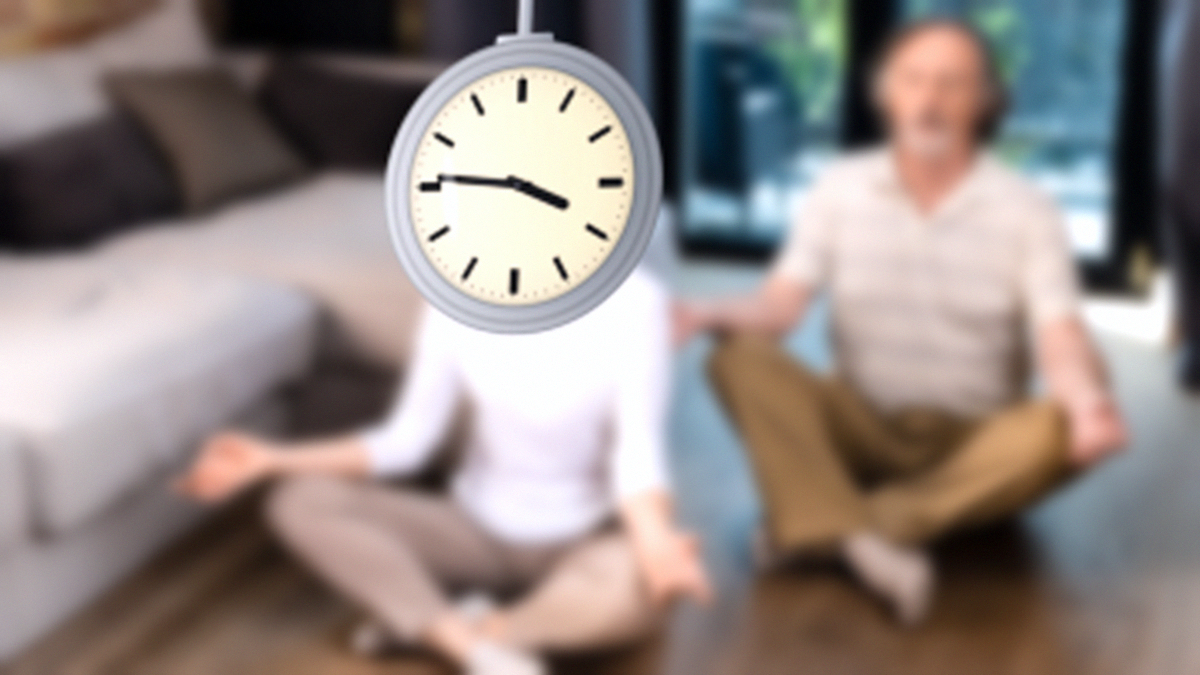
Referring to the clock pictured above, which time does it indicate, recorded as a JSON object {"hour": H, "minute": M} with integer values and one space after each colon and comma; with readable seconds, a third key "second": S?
{"hour": 3, "minute": 46}
